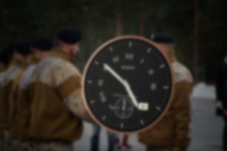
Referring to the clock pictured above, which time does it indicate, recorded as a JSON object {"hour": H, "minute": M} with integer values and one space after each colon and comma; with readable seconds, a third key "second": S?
{"hour": 4, "minute": 51}
